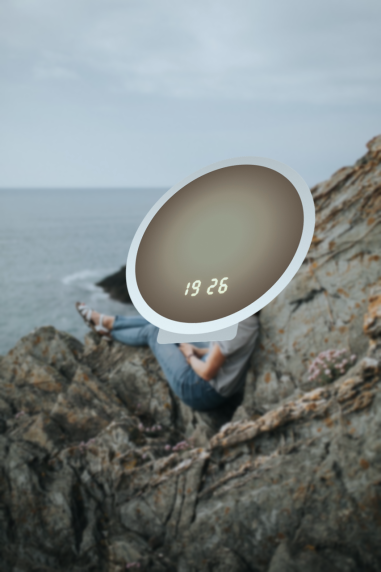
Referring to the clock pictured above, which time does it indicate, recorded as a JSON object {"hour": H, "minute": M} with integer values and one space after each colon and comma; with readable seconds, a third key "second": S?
{"hour": 19, "minute": 26}
